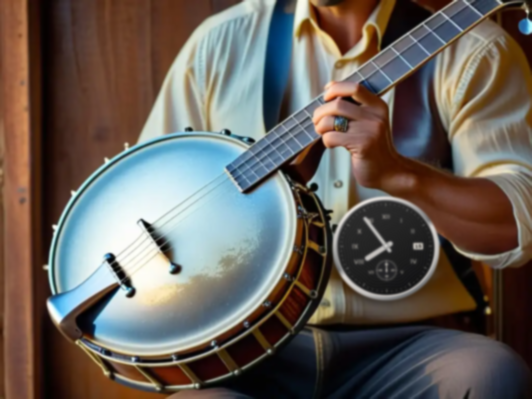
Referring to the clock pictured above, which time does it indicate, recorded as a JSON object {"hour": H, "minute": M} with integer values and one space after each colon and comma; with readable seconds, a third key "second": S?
{"hour": 7, "minute": 54}
